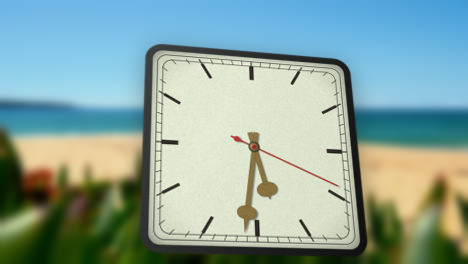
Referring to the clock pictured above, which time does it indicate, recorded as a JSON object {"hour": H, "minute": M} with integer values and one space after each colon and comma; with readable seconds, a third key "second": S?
{"hour": 5, "minute": 31, "second": 19}
